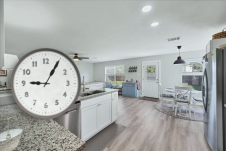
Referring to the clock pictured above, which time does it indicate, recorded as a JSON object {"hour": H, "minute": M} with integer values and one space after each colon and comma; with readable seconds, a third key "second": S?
{"hour": 9, "minute": 5}
